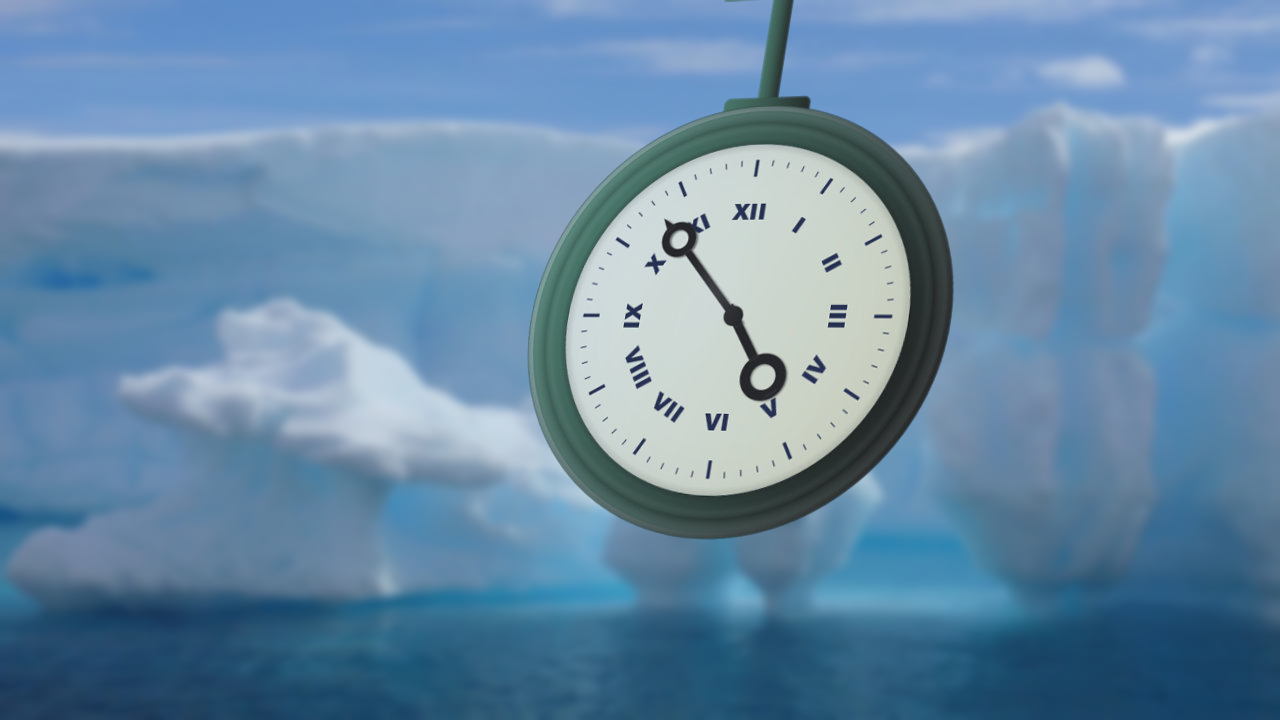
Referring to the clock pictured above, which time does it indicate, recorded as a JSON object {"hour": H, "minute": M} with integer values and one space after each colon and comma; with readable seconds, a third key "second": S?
{"hour": 4, "minute": 53}
